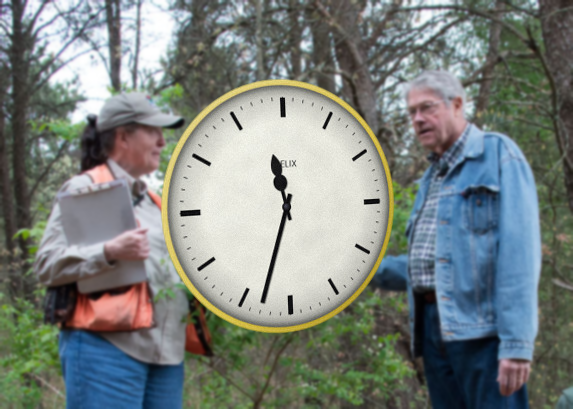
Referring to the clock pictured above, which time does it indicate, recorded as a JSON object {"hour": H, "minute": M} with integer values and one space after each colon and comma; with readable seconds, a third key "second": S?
{"hour": 11, "minute": 33}
